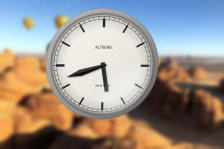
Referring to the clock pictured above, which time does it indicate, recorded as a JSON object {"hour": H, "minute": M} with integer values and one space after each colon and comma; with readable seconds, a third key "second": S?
{"hour": 5, "minute": 42}
